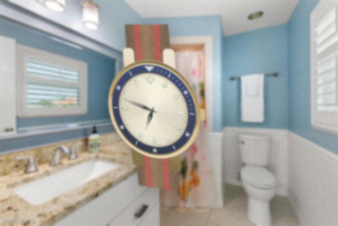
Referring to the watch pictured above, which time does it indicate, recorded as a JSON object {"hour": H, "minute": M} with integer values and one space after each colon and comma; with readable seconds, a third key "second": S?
{"hour": 6, "minute": 48}
